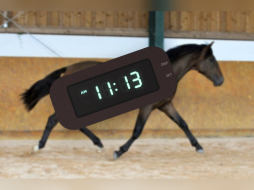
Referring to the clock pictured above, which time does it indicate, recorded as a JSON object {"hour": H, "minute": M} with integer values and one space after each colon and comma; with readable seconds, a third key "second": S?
{"hour": 11, "minute": 13}
